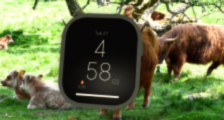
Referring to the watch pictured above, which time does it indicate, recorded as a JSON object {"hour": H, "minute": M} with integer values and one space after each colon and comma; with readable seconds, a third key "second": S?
{"hour": 4, "minute": 58}
